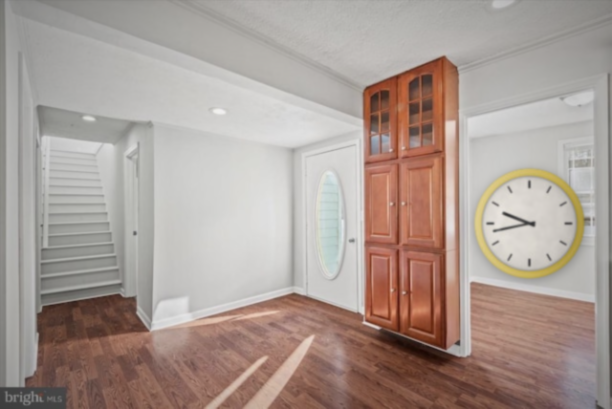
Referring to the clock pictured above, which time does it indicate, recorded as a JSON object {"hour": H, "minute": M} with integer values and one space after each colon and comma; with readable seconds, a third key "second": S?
{"hour": 9, "minute": 43}
